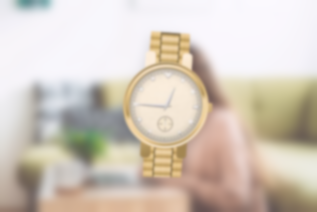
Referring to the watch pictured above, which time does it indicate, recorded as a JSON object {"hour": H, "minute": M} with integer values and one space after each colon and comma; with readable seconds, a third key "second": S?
{"hour": 12, "minute": 45}
